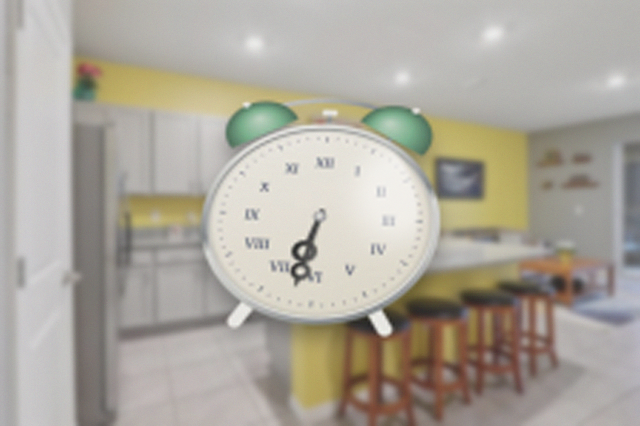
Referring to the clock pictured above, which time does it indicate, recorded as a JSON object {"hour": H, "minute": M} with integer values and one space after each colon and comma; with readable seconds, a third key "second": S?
{"hour": 6, "minute": 32}
